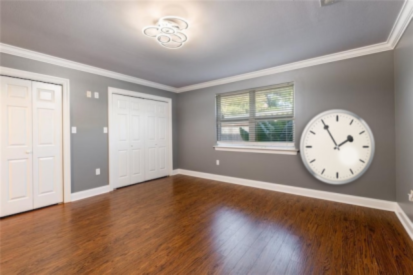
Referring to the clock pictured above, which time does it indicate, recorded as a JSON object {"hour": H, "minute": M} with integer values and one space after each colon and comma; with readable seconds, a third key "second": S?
{"hour": 1, "minute": 55}
